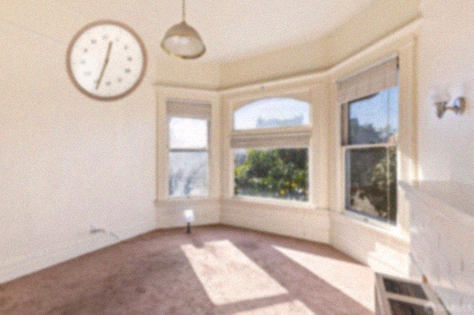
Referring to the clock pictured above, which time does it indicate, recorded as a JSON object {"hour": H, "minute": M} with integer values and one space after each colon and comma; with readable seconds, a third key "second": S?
{"hour": 12, "minute": 34}
